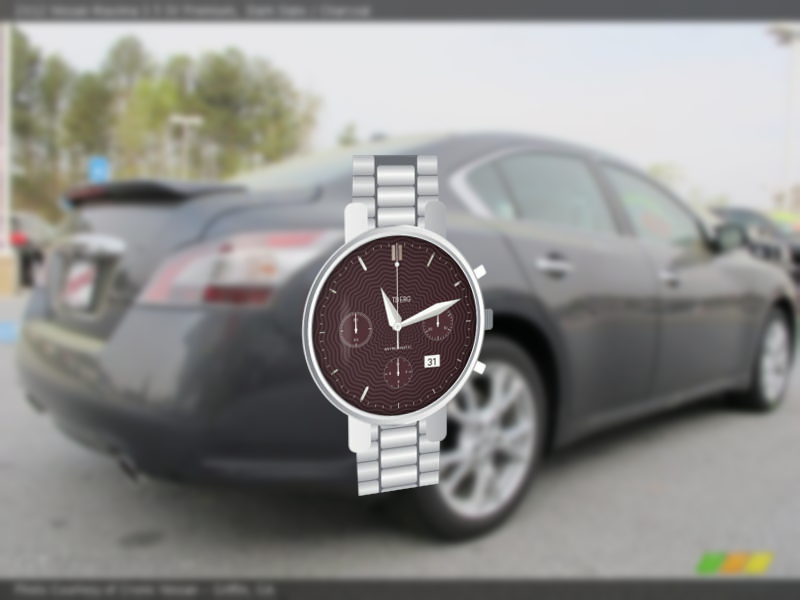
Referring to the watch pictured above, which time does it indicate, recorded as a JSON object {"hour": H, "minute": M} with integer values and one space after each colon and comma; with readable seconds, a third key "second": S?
{"hour": 11, "minute": 12}
